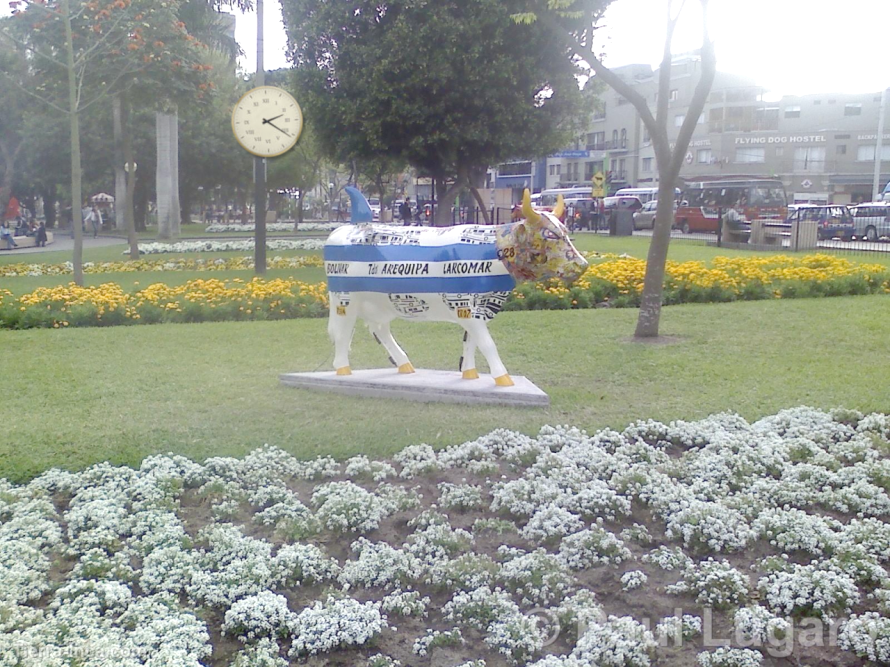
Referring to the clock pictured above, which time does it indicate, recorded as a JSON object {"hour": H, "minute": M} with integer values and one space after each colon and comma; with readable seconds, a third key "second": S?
{"hour": 2, "minute": 21}
